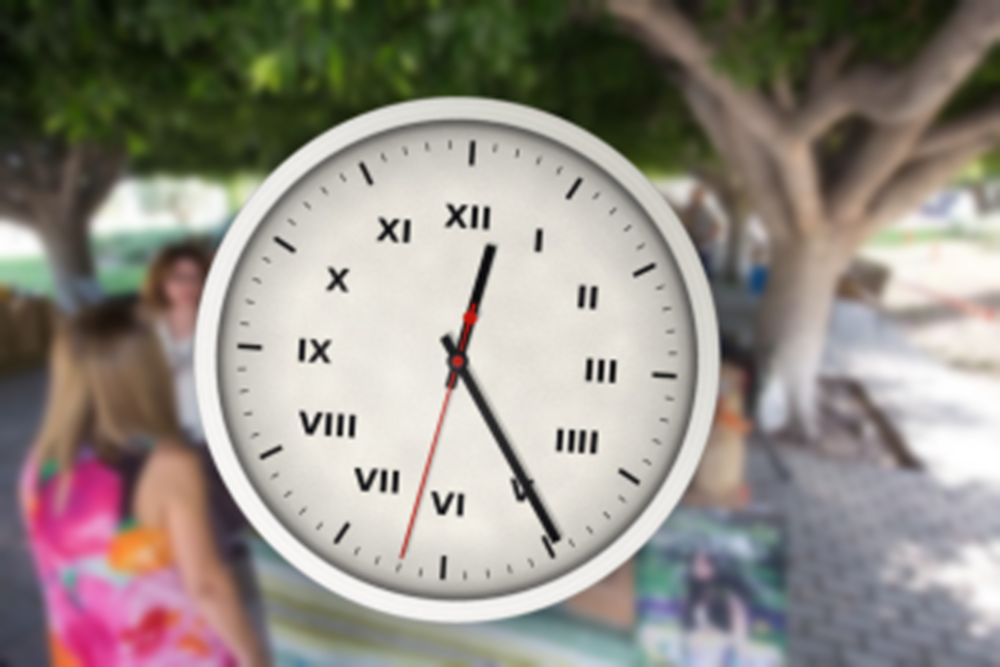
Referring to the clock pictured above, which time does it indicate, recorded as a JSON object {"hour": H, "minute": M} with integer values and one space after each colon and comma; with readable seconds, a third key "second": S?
{"hour": 12, "minute": 24, "second": 32}
